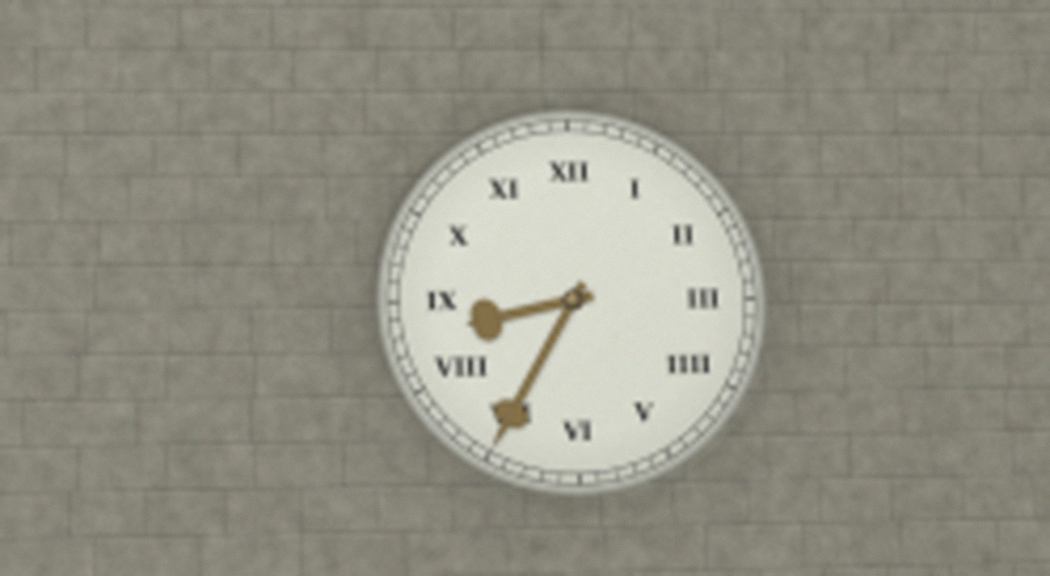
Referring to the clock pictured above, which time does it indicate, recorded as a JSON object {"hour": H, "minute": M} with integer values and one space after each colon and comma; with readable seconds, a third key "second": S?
{"hour": 8, "minute": 35}
